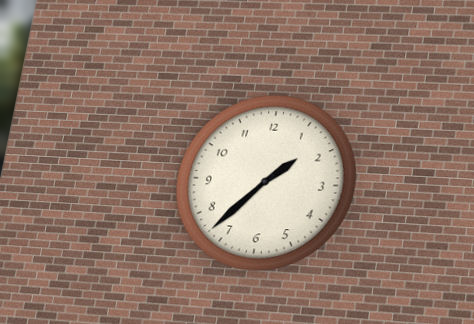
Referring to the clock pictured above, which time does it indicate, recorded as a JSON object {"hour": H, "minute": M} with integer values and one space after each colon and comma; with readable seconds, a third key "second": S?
{"hour": 1, "minute": 37}
